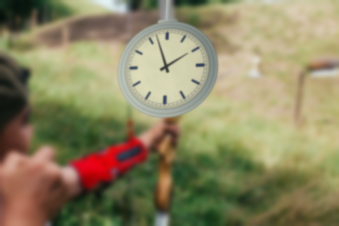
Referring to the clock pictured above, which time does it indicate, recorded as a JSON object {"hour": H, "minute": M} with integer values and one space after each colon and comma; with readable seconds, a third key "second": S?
{"hour": 1, "minute": 57}
